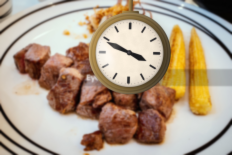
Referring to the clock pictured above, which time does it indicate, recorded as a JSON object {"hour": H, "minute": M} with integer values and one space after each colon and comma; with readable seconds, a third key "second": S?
{"hour": 3, "minute": 49}
